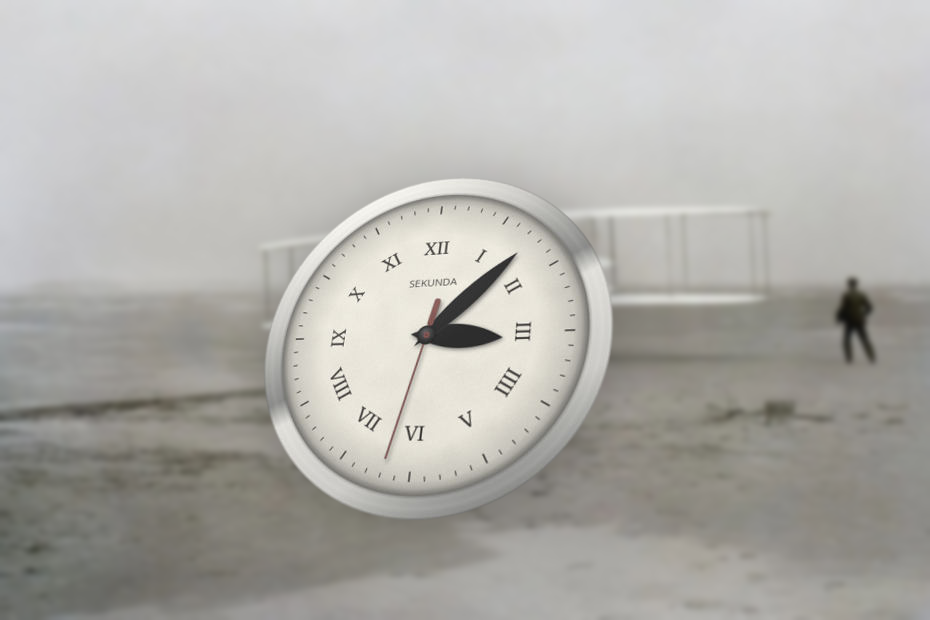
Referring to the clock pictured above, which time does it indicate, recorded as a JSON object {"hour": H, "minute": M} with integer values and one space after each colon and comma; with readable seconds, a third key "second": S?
{"hour": 3, "minute": 7, "second": 32}
